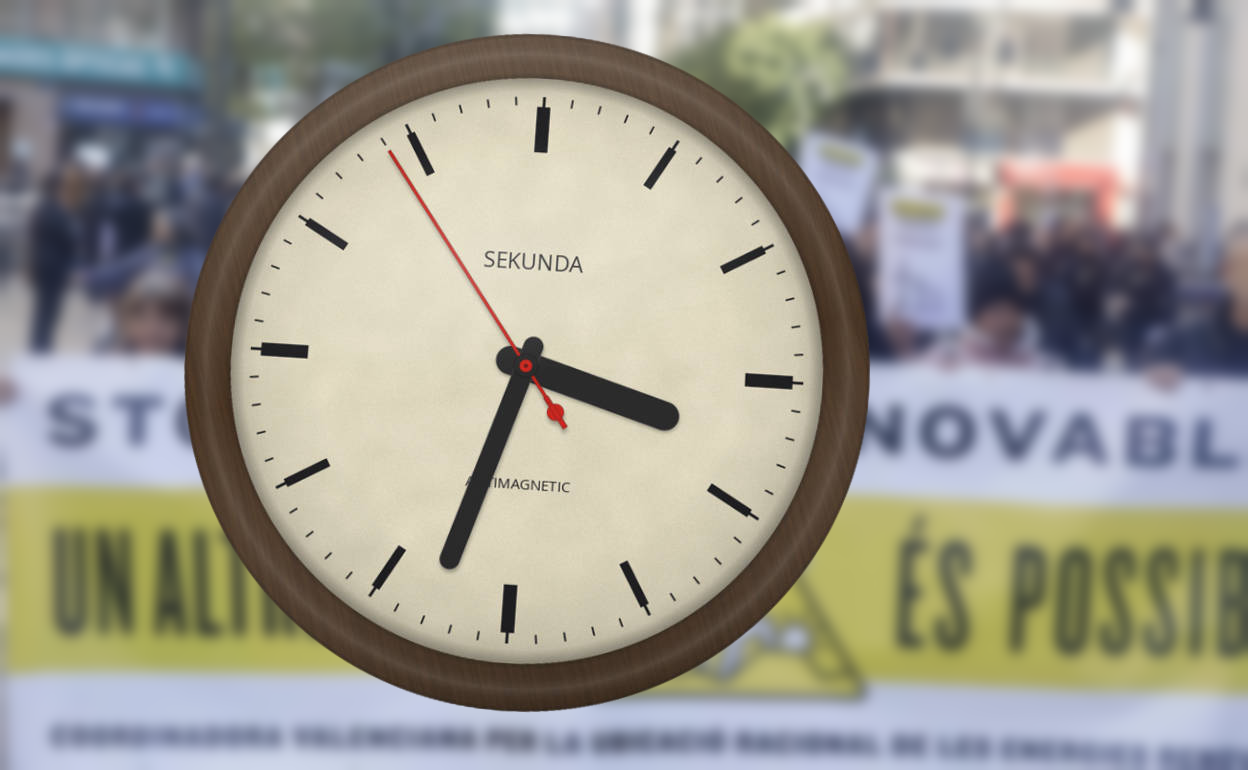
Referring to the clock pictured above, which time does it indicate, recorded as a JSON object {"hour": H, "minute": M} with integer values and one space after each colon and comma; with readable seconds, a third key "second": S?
{"hour": 3, "minute": 32, "second": 54}
